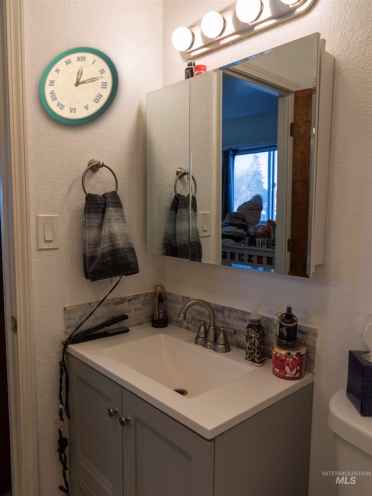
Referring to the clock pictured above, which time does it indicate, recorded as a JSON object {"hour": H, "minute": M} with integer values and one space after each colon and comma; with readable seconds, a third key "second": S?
{"hour": 12, "minute": 12}
